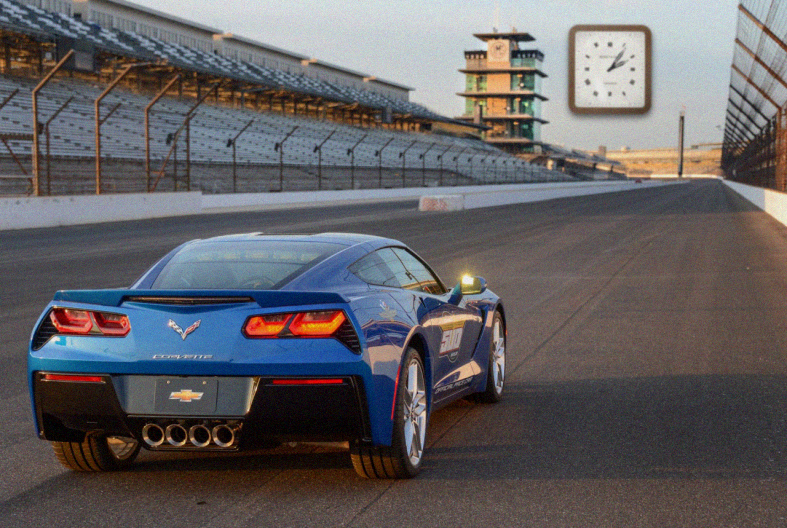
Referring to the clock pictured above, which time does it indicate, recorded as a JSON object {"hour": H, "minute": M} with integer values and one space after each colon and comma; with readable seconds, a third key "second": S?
{"hour": 2, "minute": 6}
